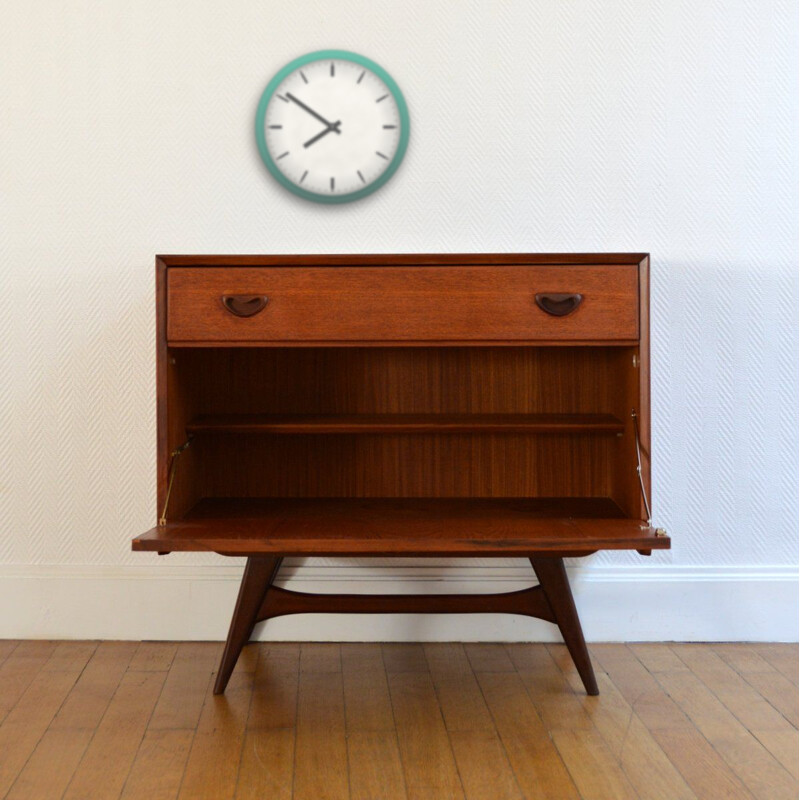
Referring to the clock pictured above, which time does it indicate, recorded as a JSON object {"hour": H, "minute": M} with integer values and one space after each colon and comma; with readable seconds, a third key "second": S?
{"hour": 7, "minute": 51}
